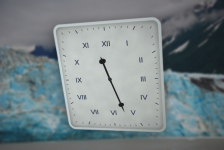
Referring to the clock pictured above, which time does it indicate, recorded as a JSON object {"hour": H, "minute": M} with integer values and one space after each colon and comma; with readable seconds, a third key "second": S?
{"hour": 11, "minute": 27}
